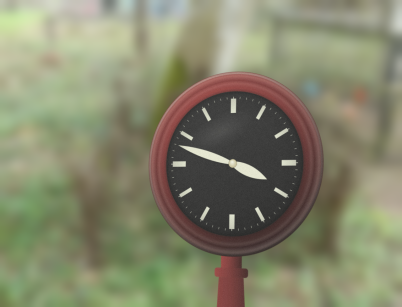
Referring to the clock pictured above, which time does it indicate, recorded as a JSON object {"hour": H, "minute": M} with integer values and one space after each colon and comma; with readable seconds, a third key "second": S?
{"hour": 3, "minute": 48}
